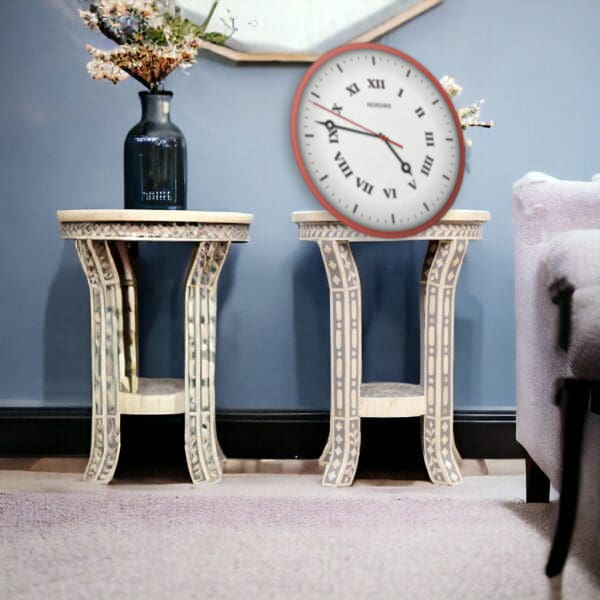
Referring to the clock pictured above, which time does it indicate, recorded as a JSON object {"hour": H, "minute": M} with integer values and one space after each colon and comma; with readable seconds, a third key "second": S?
{"hour": 4, "minute": 46, "second": 49}
